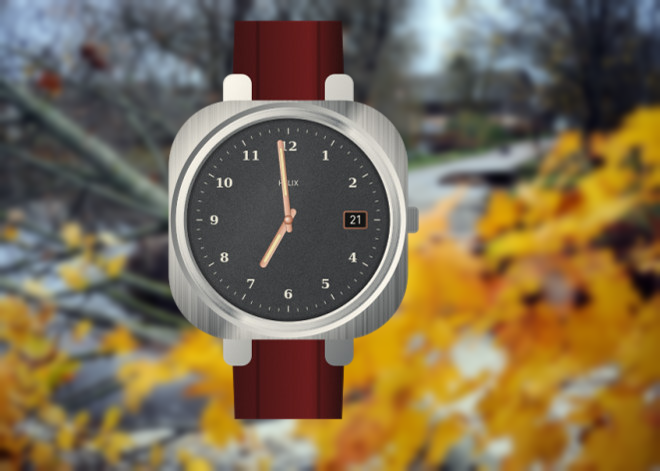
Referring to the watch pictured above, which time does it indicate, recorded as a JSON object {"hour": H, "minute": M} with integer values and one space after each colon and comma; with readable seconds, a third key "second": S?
{"hour": 6, "minute": 59}
